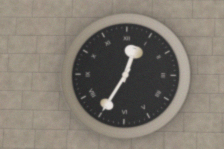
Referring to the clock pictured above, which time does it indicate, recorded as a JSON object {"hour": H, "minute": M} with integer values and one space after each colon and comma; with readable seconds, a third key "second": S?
{"hour": 12, "minute": 35}
